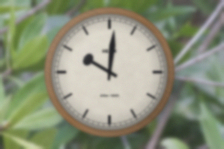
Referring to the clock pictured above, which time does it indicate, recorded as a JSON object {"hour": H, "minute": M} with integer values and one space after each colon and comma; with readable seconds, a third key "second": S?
{"hour": 10, "minute": 1}
